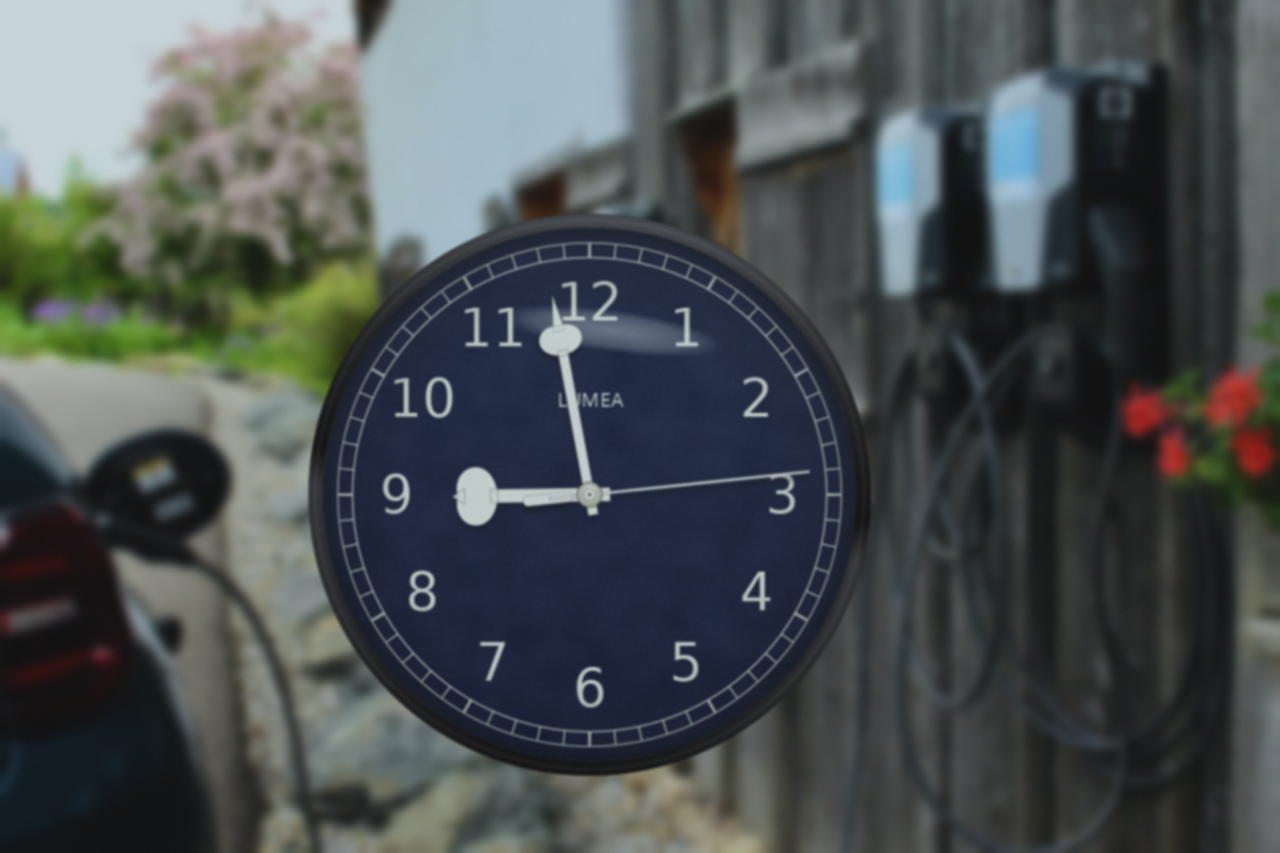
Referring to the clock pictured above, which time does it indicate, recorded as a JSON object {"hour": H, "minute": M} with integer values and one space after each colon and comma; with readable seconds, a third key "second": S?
{"hour": 8, "minute": 58, "second": 14}
